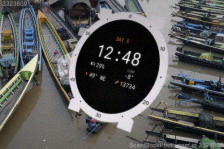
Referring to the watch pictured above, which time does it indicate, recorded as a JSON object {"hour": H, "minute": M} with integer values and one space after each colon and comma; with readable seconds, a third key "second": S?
{"hour": 12, "minute": 48}
